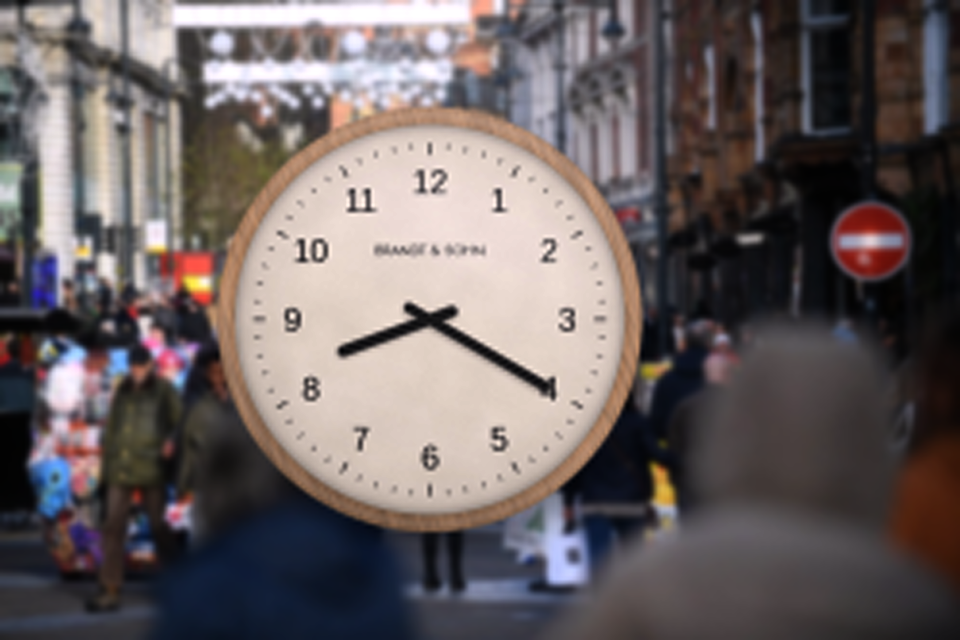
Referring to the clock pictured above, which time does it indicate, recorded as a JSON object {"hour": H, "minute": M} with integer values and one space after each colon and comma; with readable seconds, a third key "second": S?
{"hour": 8, "minute": 20}
